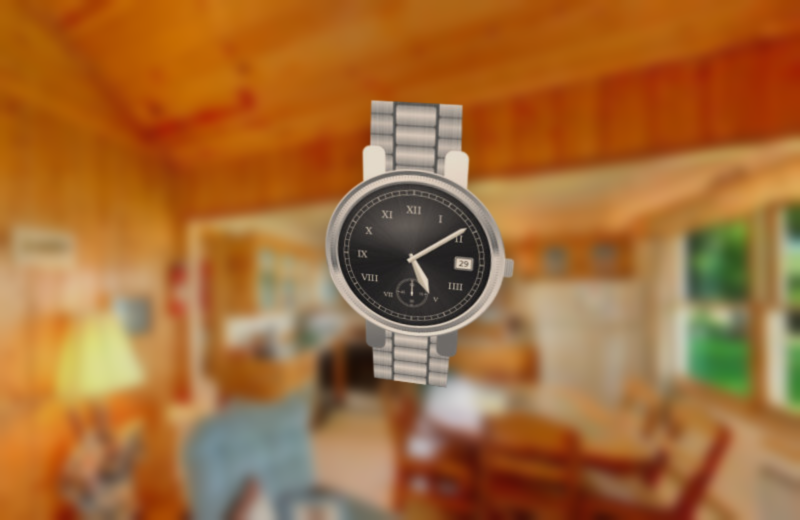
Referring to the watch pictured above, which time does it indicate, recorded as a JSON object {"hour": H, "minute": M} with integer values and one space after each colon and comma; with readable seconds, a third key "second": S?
{"hour": 5, "minute": 9}
